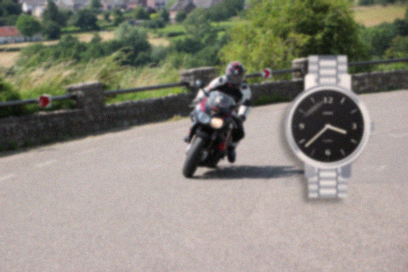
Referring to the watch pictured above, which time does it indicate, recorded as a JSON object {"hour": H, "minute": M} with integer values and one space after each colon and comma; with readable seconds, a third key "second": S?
{"hour": 3, "minute": 38}
